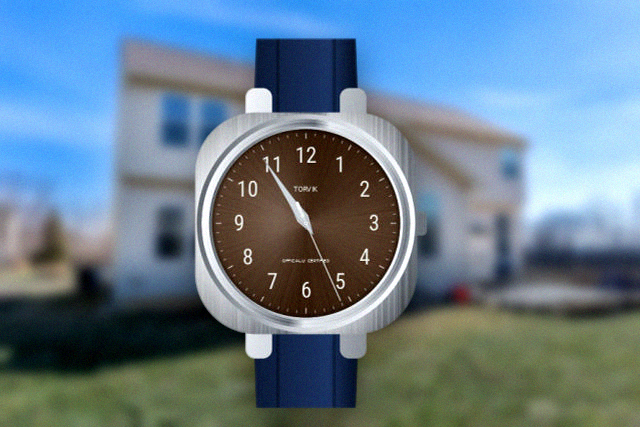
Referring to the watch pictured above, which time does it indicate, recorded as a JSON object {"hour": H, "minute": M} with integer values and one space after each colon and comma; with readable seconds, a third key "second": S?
{"hour": 10, "minute": 54, "second": 26}
